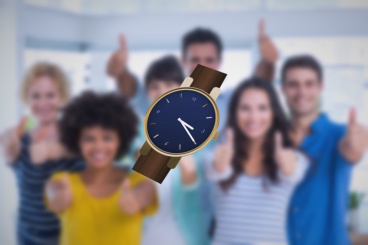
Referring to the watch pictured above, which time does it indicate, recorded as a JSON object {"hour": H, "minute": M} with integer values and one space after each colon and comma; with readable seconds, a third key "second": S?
{"hour": 3, "minute": 20}
